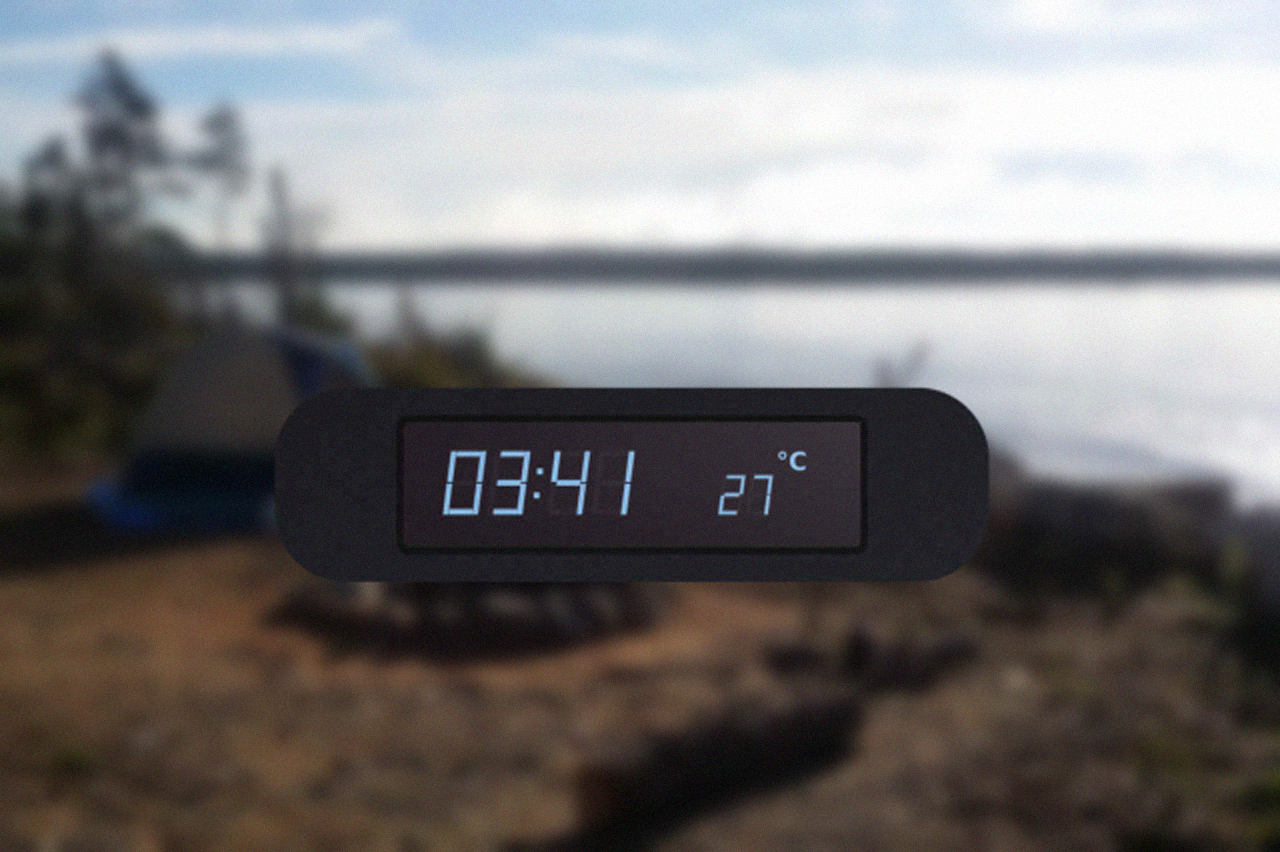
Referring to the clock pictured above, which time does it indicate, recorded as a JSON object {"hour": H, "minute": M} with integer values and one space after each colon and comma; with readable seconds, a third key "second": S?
{"hour": 3, "minute": 41}
